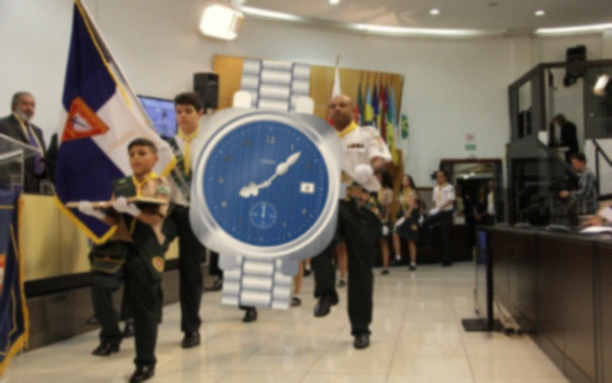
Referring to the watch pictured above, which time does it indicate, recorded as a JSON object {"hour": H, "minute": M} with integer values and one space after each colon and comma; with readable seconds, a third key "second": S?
{"hour": 8, "minute": 7}
